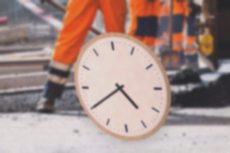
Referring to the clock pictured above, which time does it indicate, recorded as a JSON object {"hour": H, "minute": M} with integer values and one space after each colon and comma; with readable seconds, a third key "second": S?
{"hour": 4, "minute": 40}
